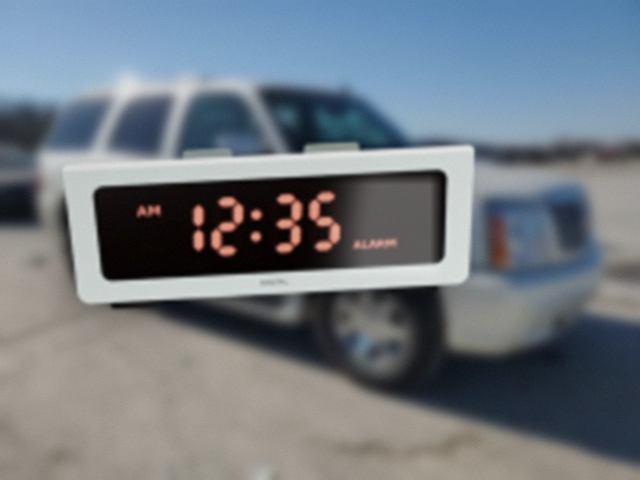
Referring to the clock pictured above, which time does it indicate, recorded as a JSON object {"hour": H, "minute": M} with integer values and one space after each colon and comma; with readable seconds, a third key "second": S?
{"hour": 12, "minute": 35}
